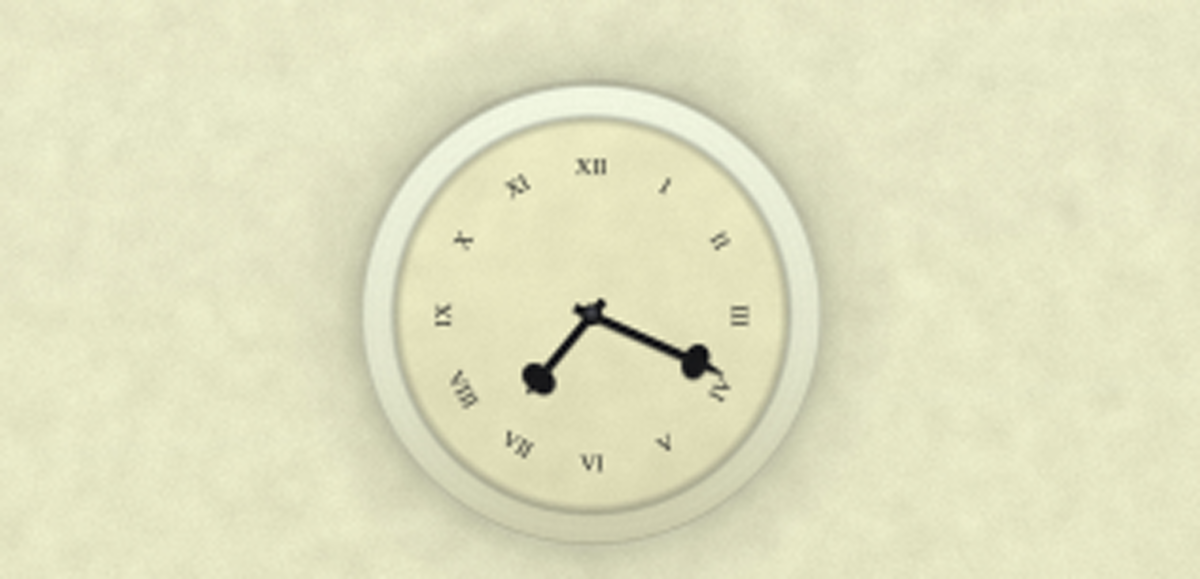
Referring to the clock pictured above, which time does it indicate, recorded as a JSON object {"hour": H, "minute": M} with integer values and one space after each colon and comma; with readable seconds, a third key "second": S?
{"hour": 7, "minute": 19}
